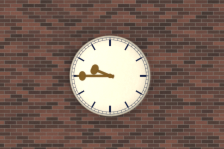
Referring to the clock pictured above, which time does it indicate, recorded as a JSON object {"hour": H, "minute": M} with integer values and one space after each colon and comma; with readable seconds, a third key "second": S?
{"hour": 9, "minute": 45}
